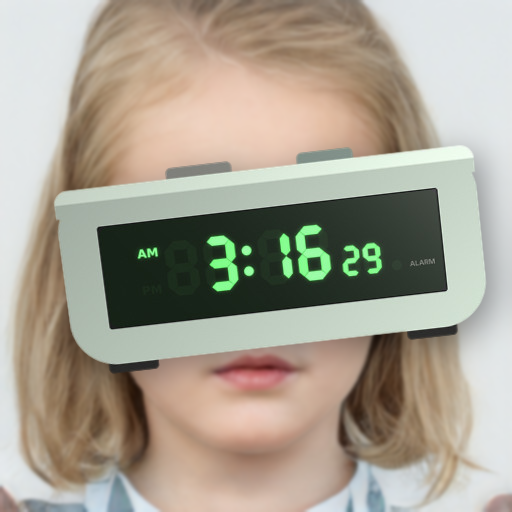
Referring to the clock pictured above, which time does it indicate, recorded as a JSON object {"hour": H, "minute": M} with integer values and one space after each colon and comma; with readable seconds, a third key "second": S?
{"hour": 3, "minute": 16, "second": 29}
